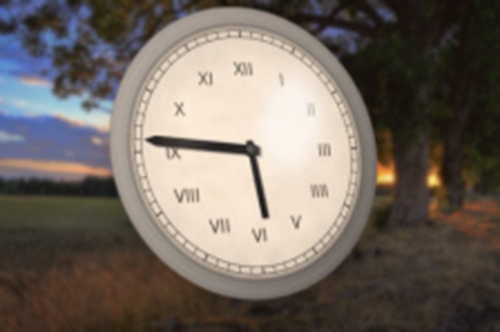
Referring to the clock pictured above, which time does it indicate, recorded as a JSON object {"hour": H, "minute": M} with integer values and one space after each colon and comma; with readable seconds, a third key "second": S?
{"hour": 5, "minute": 46}
